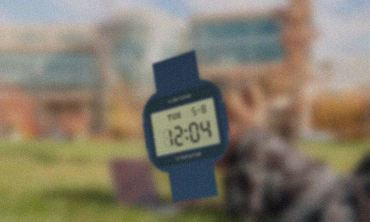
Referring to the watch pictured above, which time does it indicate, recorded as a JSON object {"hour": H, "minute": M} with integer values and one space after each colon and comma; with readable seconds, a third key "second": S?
{"hour": 12, "minute": 4}
